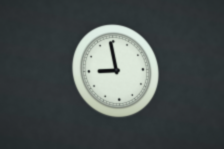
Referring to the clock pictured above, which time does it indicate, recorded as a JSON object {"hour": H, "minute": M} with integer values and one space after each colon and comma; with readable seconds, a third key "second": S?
{"hour": 8, "minute": 59}
